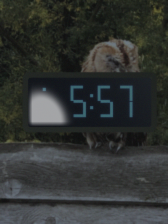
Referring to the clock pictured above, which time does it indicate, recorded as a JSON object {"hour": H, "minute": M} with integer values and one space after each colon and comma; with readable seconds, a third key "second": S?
{"hour": 5, "minute": 57}
